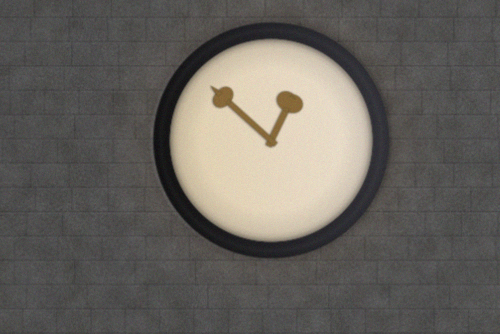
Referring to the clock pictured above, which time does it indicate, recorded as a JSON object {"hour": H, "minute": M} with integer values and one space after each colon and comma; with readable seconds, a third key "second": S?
{"hour": 12, "minute": 52}
